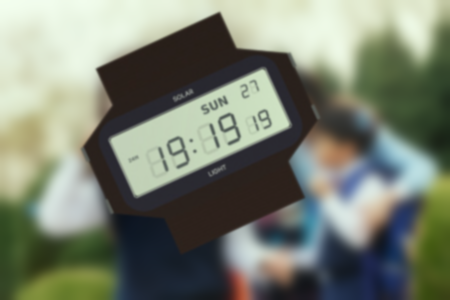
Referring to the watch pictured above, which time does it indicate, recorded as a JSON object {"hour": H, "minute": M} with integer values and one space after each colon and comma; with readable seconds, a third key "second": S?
{"hour": 19, "minute": 19, "second": 19}
